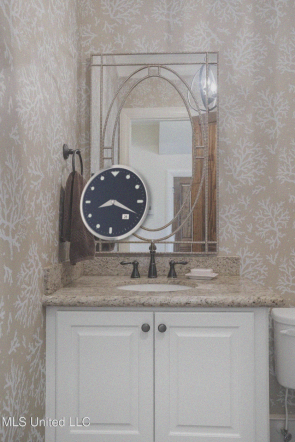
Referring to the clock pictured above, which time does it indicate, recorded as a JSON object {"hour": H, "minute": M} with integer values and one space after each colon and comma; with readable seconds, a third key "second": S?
{"hour": 8, "minute": 19}
